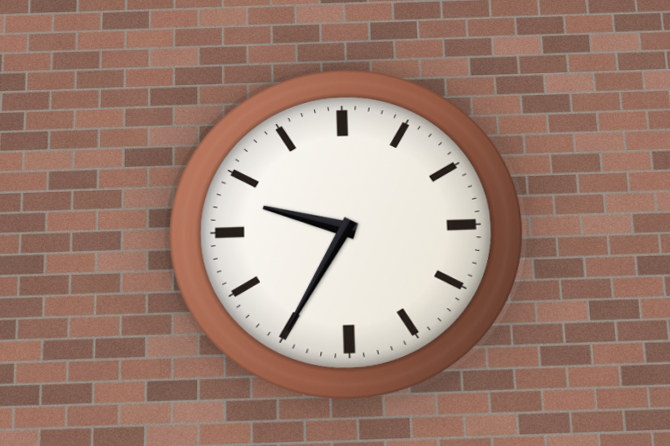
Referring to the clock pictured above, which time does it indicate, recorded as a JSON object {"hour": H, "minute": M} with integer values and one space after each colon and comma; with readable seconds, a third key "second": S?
{"hour": 9, "minute": 35}
